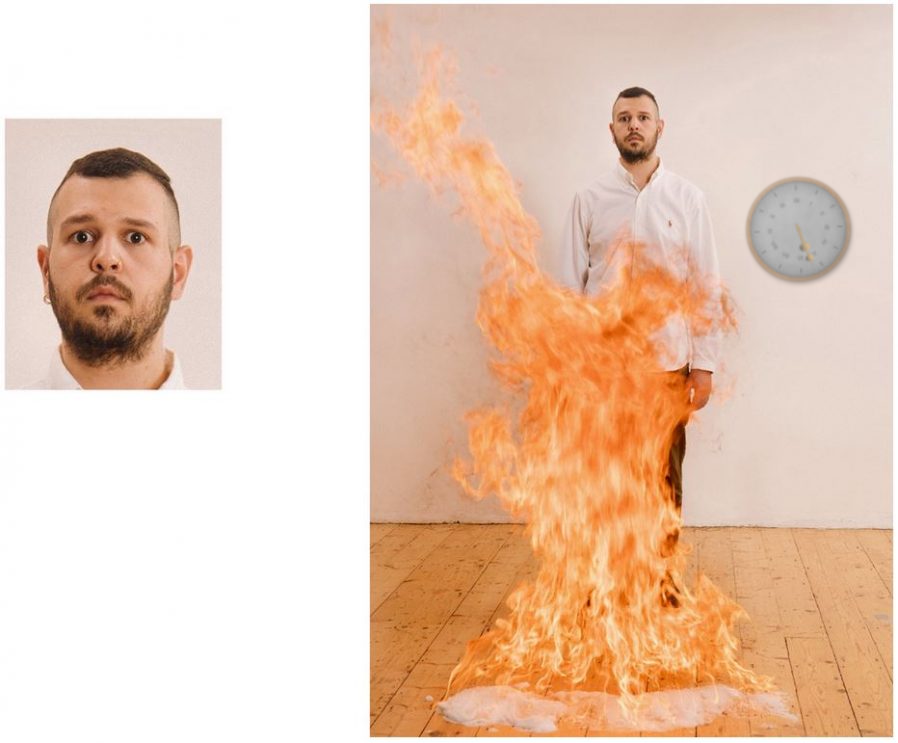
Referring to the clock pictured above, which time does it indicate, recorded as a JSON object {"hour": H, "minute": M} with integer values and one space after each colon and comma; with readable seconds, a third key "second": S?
{"hour": 5, "minute": 27}
